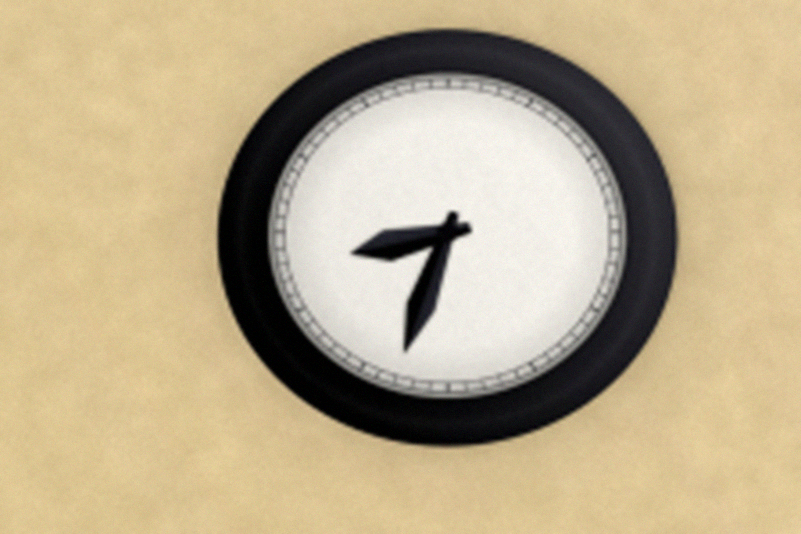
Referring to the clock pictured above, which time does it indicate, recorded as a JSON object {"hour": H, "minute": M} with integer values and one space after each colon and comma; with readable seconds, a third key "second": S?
{"hour": 8, "minute": 33}
